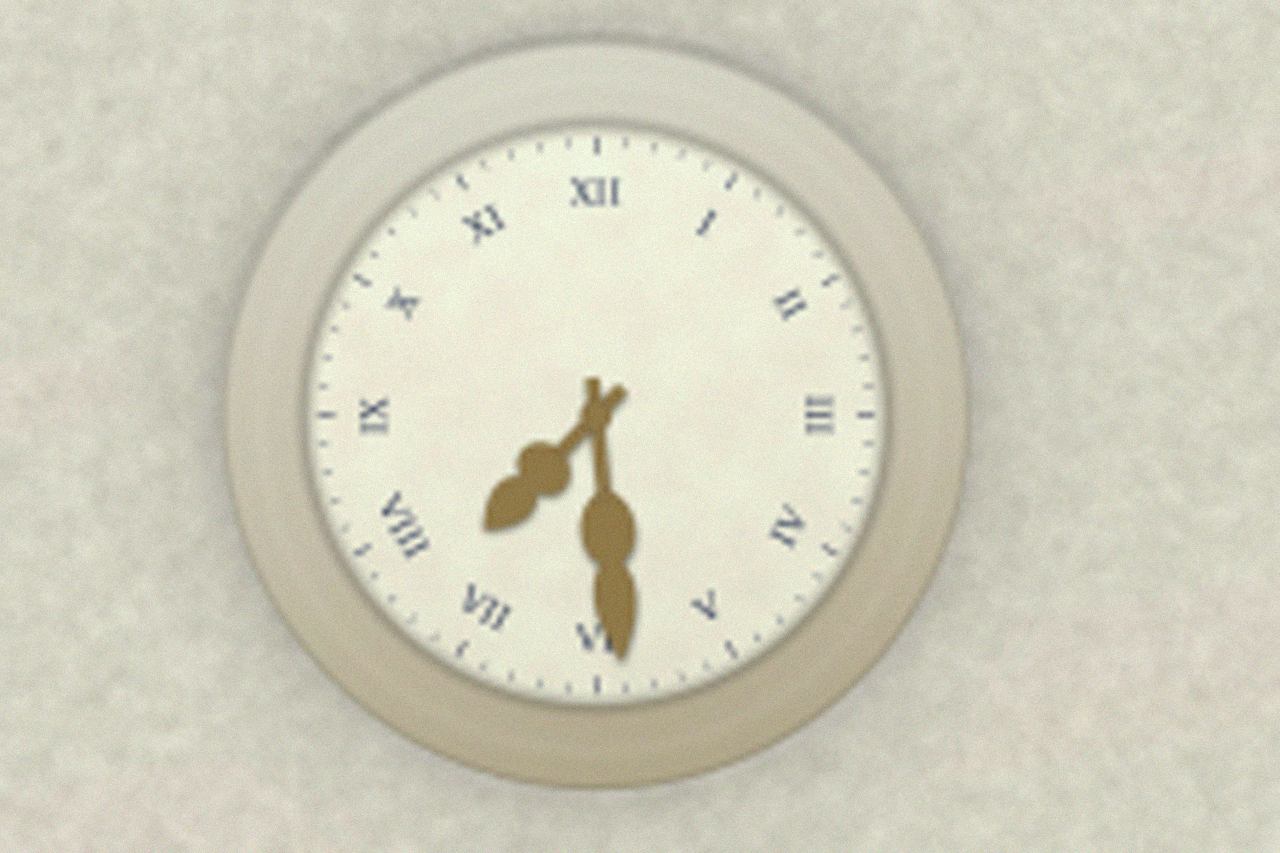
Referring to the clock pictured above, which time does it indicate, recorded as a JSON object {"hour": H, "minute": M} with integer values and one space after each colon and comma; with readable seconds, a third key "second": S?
{"hour": 7, "minute": 29}
